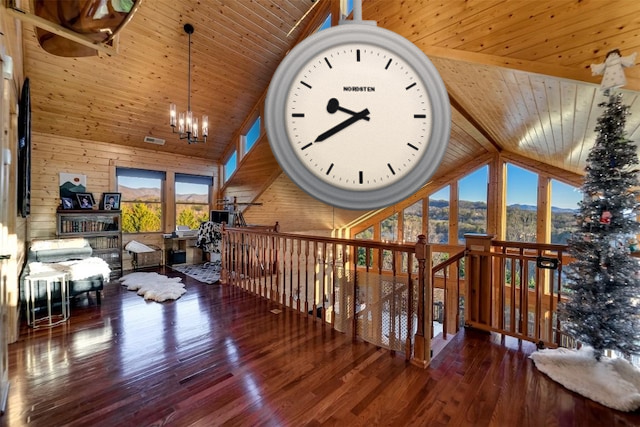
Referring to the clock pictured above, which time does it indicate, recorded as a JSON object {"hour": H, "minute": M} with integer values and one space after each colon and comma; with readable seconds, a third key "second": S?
{"hour": 9, "minute": 40}
